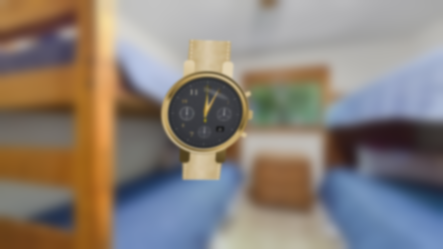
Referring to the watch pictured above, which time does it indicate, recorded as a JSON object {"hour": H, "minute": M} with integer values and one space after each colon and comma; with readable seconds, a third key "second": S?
{"hour": 12, "minute": 4}
